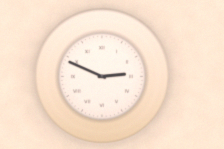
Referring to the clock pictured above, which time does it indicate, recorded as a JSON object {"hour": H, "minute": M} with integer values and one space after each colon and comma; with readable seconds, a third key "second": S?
{"hour": 2, "minute": 49}
